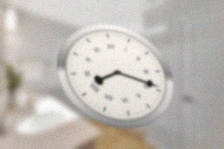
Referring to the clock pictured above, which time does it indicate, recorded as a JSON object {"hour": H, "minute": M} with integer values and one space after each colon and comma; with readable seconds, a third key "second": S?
{"hour": 8, "minute": 19}
